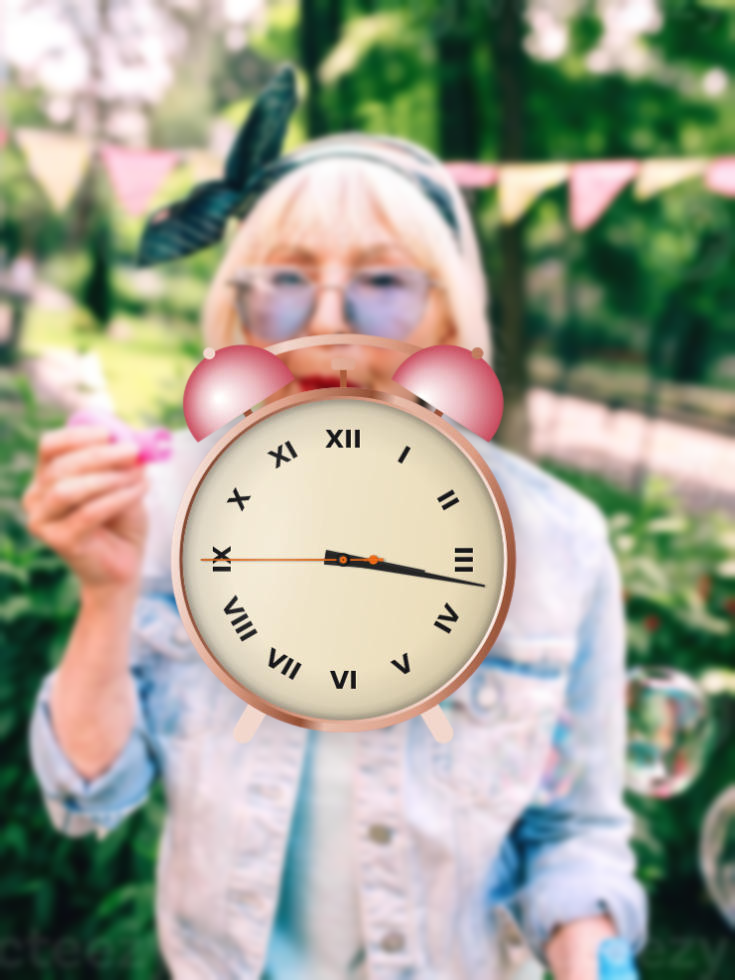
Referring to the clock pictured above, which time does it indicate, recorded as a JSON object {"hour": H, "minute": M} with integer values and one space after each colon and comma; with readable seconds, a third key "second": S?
{"hour": 3, "minute": 16, "second": 45}
